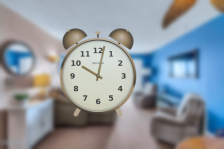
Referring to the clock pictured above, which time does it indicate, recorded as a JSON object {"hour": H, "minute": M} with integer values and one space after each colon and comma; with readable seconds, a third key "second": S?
{"hour": 10, "minute": 2}
